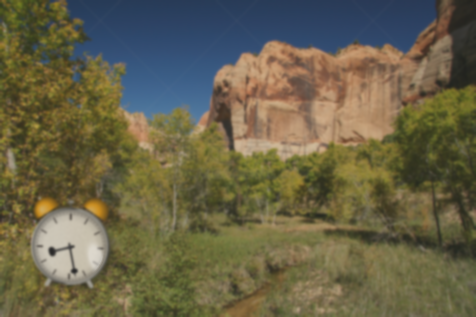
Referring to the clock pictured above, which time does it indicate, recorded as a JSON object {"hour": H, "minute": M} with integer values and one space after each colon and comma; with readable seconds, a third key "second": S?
{"hour": 8, "minute": 28}
